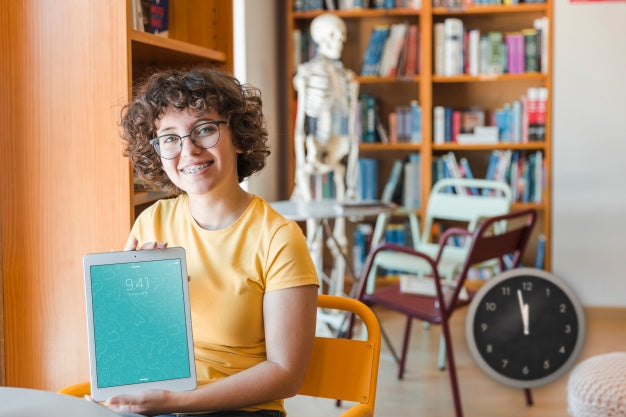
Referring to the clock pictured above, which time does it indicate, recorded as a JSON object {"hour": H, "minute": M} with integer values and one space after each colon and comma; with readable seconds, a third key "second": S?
{"hour": 11, "minute": 58}
